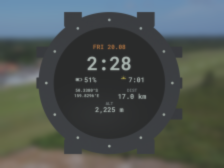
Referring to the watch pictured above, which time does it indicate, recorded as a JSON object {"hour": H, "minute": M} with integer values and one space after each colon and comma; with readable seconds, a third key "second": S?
{"hour": 2, "minute": 28}
